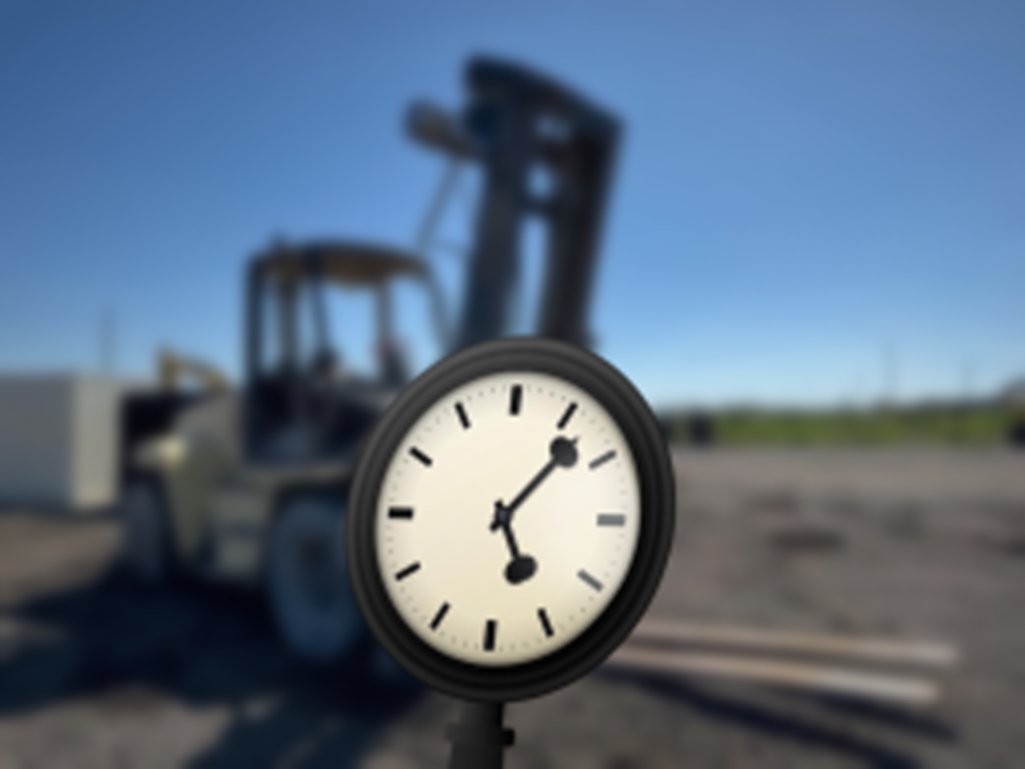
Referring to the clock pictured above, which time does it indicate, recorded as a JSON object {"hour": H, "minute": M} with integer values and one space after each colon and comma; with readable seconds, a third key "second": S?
{"hour": 5, "minute": 7}
